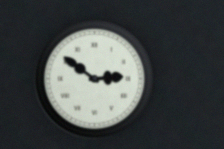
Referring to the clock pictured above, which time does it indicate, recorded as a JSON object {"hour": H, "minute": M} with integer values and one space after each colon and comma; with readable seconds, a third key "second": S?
{"hour": 2, "minute": 51}
